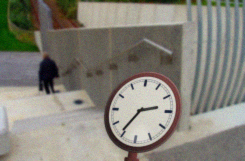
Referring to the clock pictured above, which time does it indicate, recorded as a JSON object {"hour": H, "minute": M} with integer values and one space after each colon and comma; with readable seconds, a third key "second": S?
{"hour": 2, "minute": 36}
